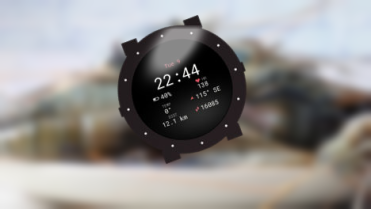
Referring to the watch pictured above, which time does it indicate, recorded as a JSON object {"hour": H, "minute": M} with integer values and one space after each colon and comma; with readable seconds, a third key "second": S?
{"hour": 22, "minute": 44}
